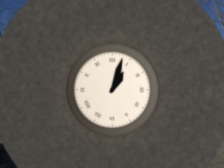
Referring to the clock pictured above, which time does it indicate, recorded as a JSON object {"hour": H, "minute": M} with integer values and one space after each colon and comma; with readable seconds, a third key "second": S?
{"hour": 1, "minute": 3}
